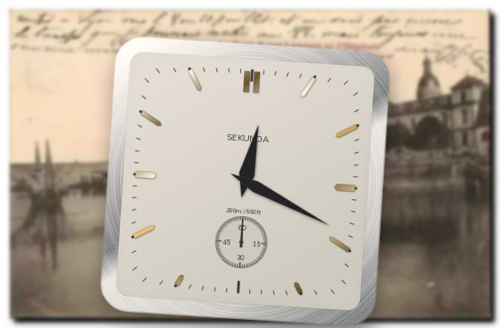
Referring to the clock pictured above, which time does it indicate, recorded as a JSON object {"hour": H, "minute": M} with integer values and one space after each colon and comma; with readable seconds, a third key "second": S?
{"hour": 12, "minute": 19}
